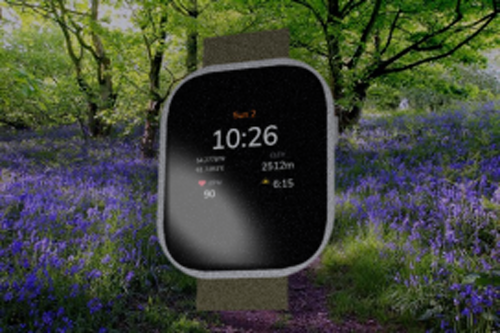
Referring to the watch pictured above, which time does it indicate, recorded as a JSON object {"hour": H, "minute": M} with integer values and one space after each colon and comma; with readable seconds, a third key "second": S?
{"hour": 10, "minute": 26}
